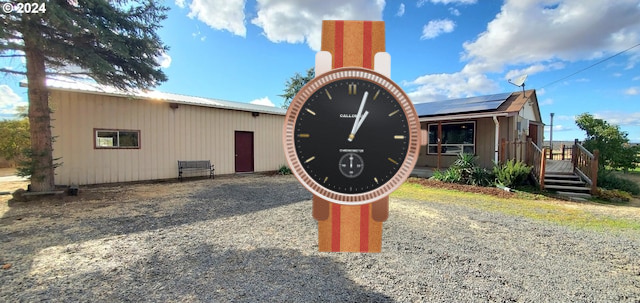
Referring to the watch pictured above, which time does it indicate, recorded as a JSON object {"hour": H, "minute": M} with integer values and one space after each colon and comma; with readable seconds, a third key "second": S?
{"hour": 1, "minute": 3}
